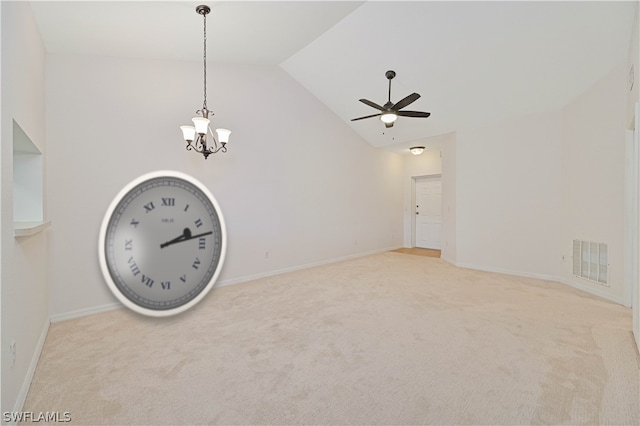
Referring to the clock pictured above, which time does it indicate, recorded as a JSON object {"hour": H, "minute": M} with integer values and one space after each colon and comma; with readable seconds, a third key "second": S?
{"hour": 2, "minute": 13}
